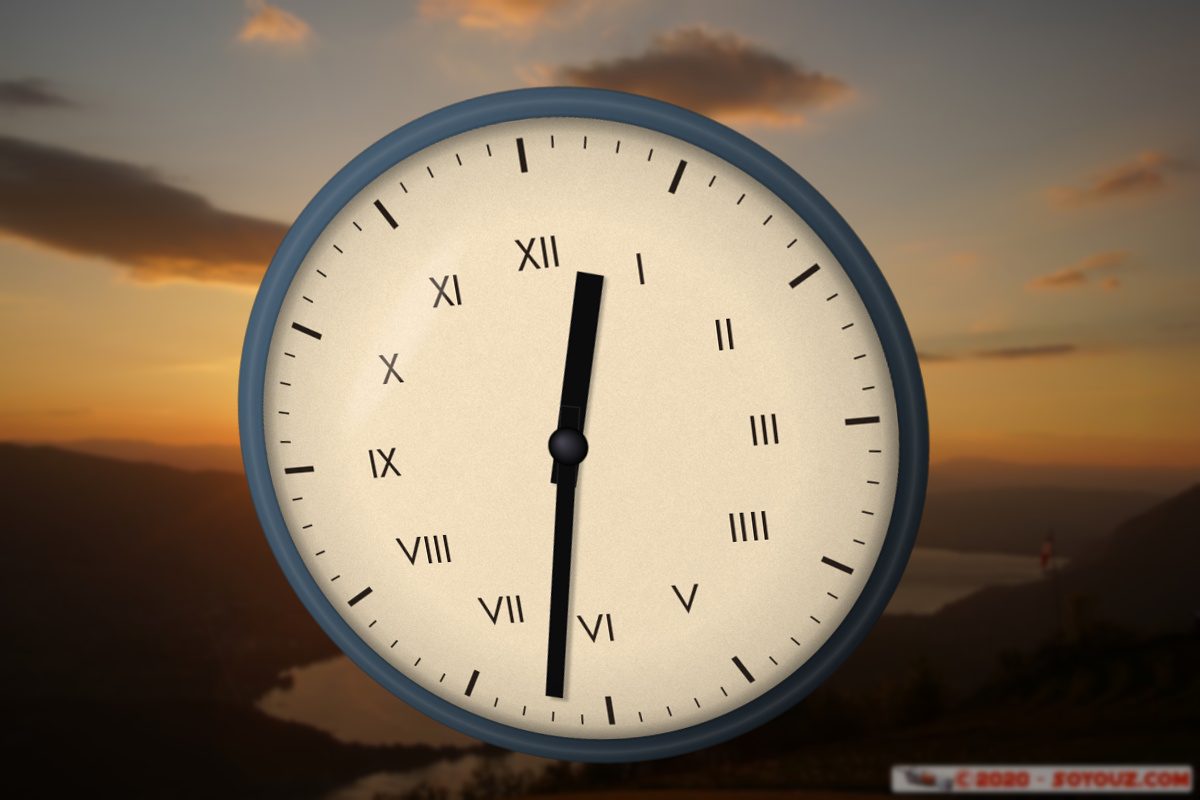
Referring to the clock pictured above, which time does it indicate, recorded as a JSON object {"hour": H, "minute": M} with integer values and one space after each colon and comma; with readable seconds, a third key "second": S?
{"hour": 12, "minute": 32}
